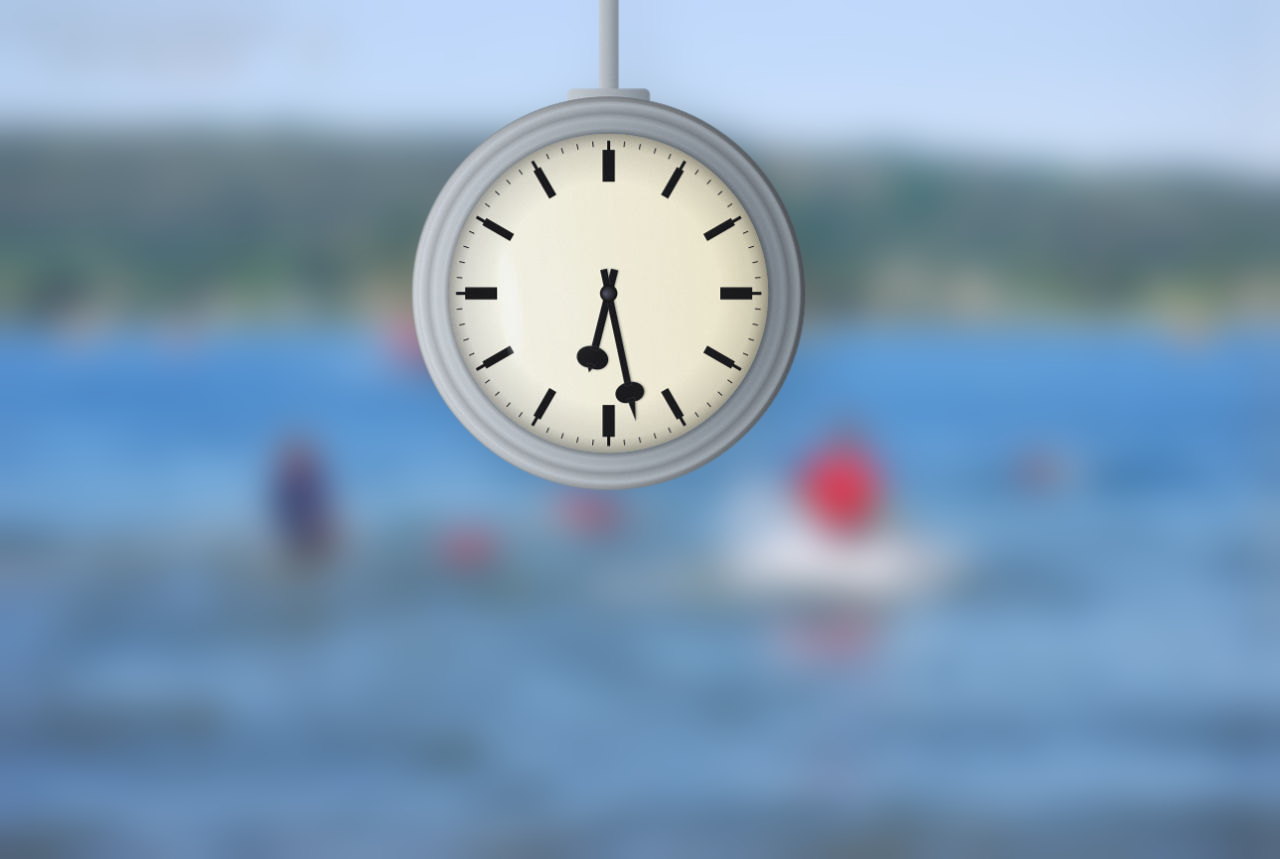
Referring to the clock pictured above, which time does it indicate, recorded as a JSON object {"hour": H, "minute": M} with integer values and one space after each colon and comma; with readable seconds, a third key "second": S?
{"hour": 6, "minute": 28}
